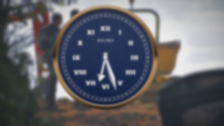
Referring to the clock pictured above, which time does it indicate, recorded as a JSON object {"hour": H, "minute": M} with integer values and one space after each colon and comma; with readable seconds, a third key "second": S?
{"hour": 6, "minute": 27}
